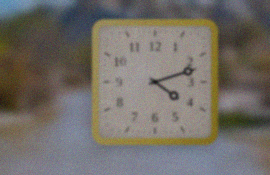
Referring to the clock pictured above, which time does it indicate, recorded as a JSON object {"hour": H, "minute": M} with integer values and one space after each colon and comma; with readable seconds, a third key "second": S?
{"hour": 4, "minute": 12}
